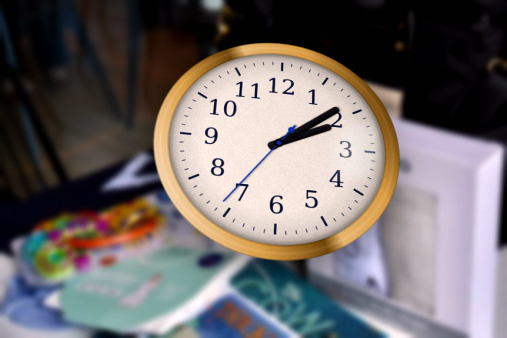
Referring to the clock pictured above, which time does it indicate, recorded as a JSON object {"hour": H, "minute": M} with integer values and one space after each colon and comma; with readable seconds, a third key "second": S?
{"hour": 2, "minute": 8, "second": 36}
